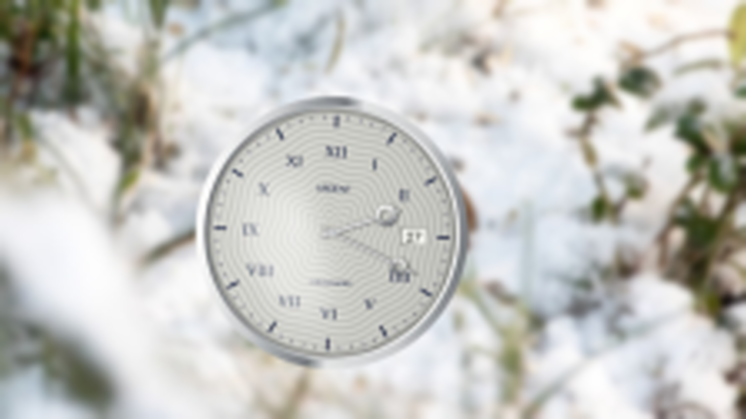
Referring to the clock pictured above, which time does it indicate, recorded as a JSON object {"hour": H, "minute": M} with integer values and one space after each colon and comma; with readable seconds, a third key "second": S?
{"hour": 2, "minute": 19}
